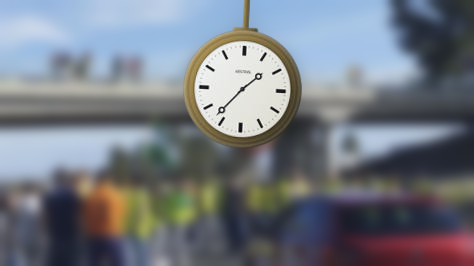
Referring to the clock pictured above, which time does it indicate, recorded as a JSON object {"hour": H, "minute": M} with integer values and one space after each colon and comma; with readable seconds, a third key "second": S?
{"hour": 1, "minute": 37}
